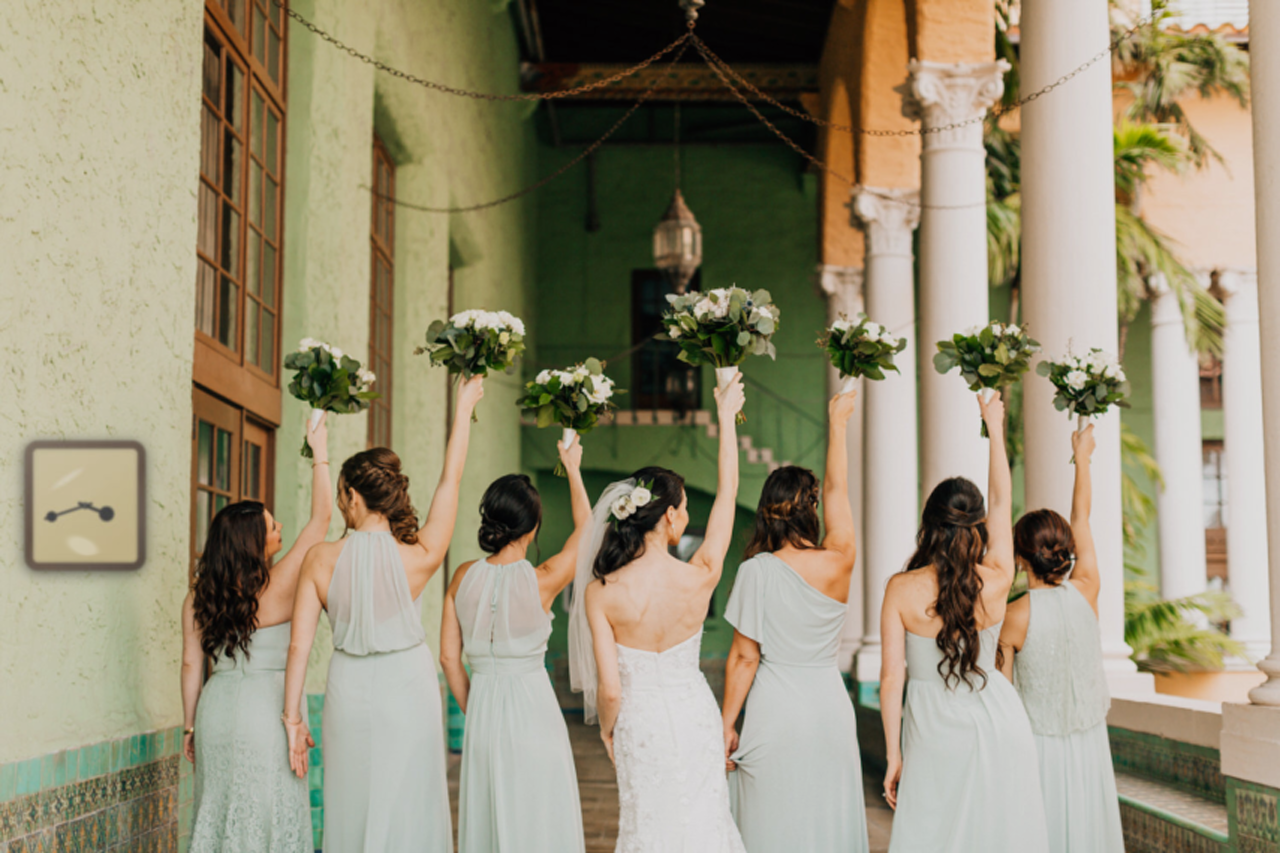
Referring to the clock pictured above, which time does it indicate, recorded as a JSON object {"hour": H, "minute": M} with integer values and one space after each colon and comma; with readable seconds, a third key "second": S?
{"hour": 3, "minute": 42}
